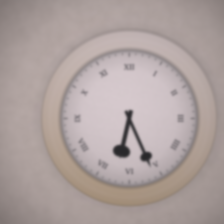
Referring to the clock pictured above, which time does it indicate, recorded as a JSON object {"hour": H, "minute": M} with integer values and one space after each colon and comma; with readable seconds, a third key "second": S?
{"hour": 6, "minute": 26}
